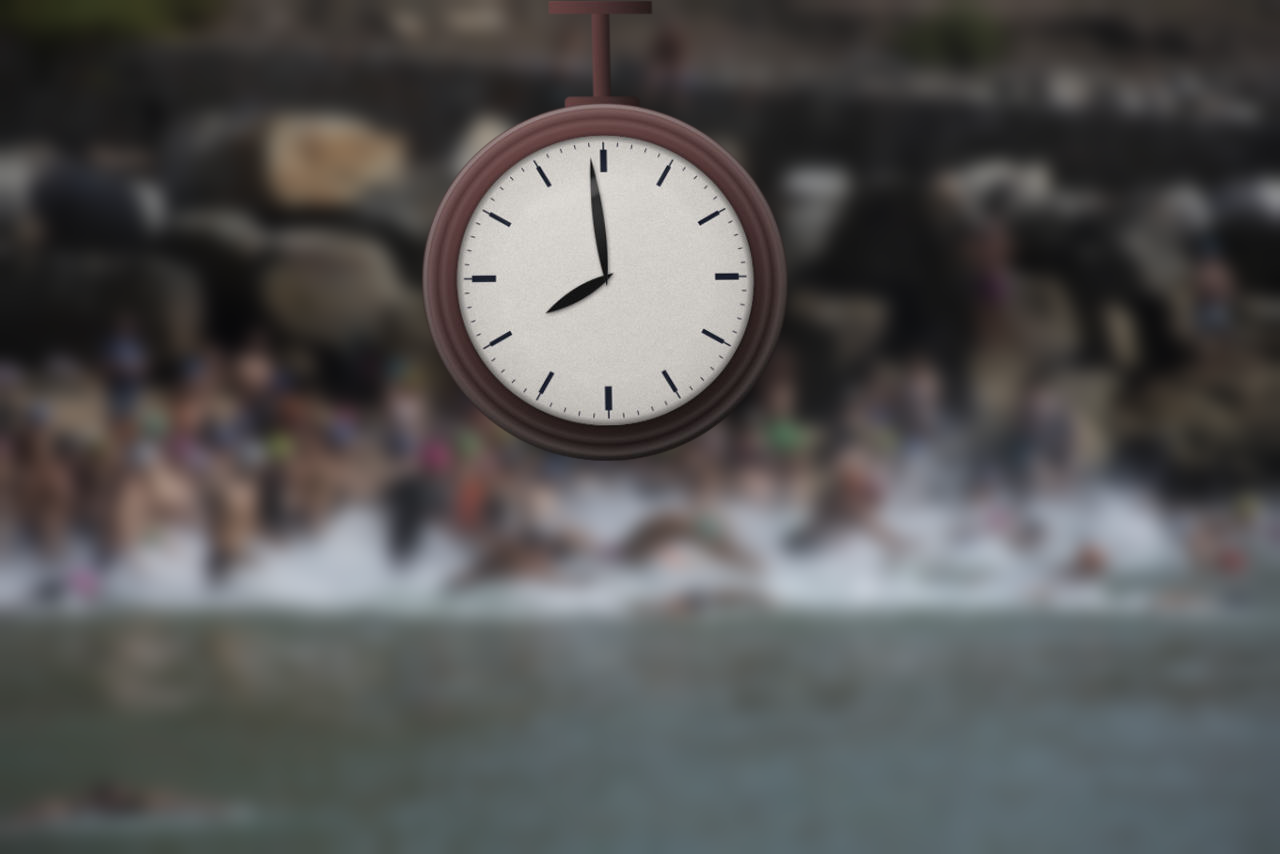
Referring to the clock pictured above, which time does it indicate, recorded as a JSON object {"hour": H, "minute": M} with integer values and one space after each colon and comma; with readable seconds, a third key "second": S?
{"hour": 7, "minute": 59}
